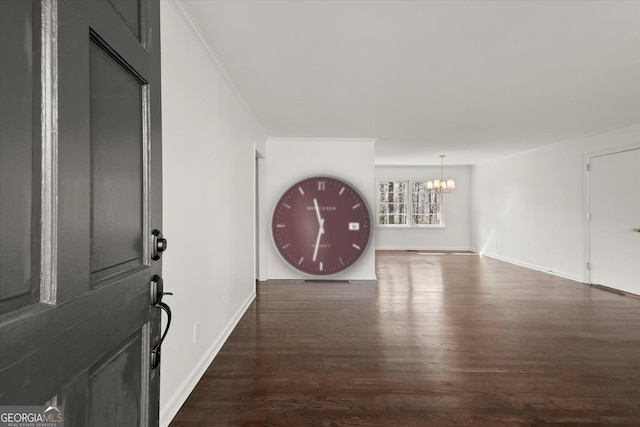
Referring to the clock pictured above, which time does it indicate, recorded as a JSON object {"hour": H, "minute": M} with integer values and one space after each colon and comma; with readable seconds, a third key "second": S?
{"hour": 11, "minute": 32}
